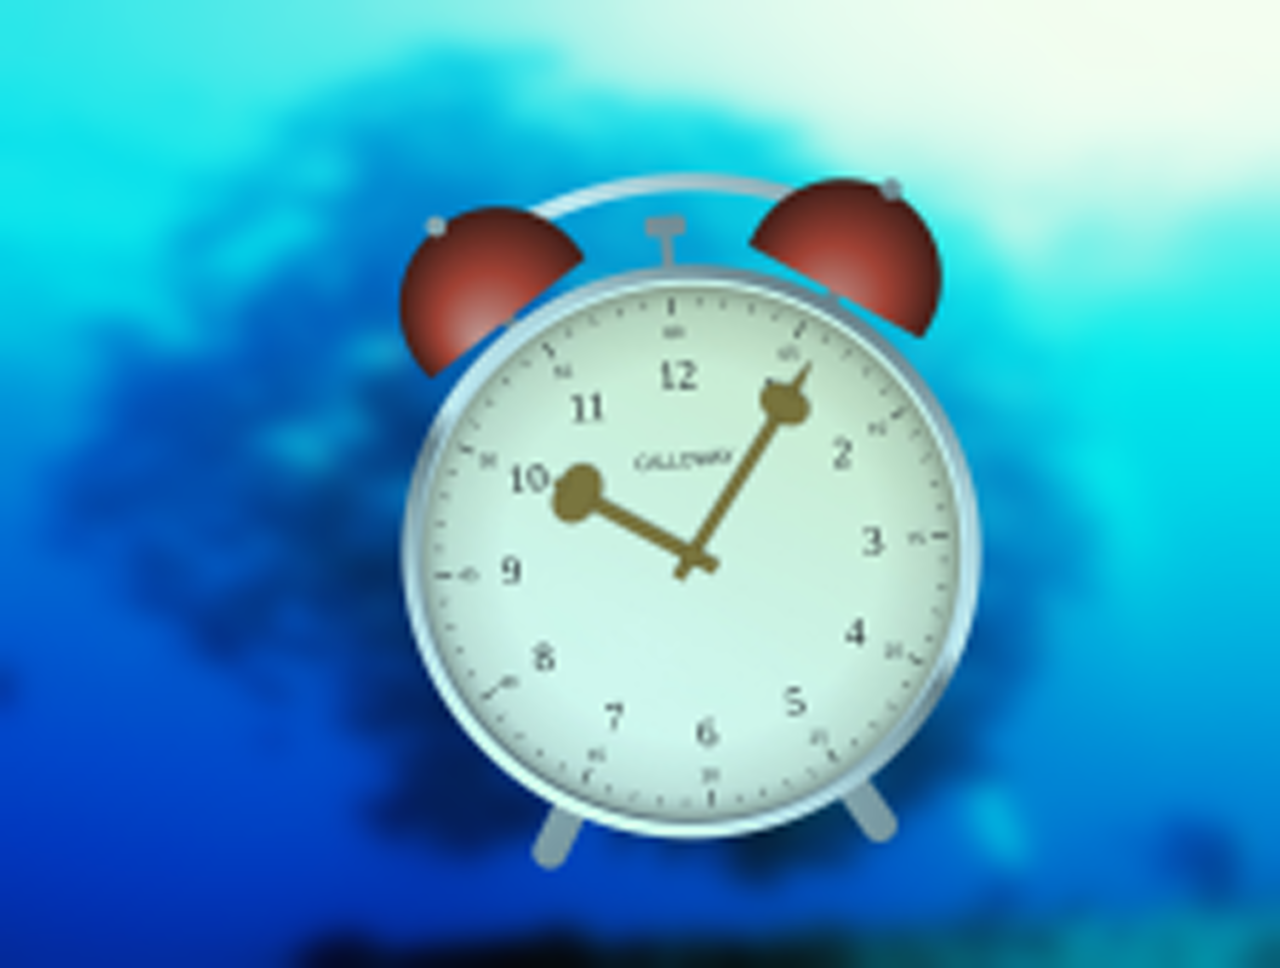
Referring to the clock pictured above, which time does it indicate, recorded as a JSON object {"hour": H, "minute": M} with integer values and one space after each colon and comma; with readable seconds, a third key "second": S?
{"hour": 10, "minute": 6}
